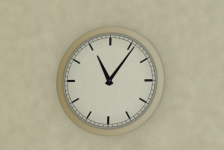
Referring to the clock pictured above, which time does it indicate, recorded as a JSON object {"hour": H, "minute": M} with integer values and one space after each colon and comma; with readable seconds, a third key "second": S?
{"hour": 11, "minute": 6}
